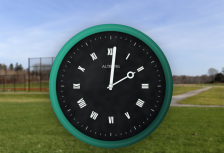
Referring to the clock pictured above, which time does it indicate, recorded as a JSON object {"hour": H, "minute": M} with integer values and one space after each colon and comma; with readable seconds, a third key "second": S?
{"hour": 2, "minute": 1}
